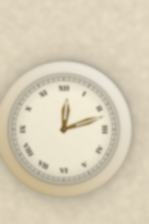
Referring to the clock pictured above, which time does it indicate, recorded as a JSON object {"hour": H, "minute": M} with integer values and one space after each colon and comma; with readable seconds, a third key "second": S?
{"hour": 12, "minute": 12}
